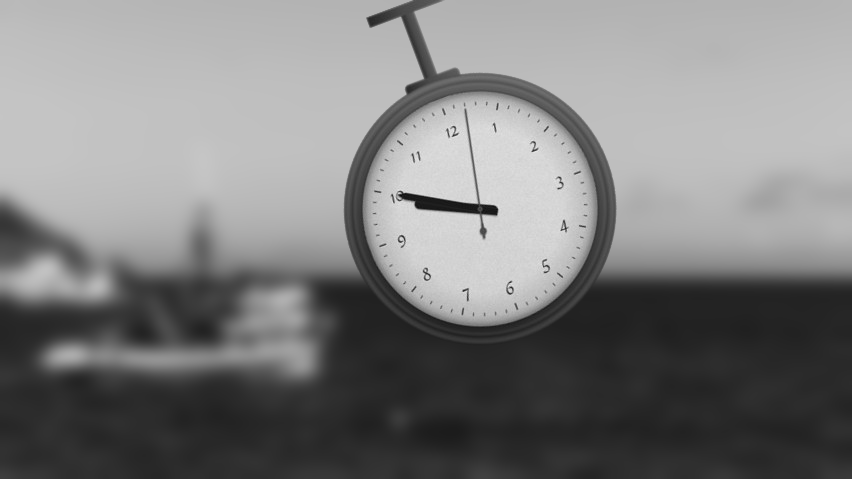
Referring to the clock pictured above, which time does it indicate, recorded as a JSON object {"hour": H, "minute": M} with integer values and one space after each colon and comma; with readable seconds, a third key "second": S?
{"hour": 9, "minute": 50, "second": 2}
